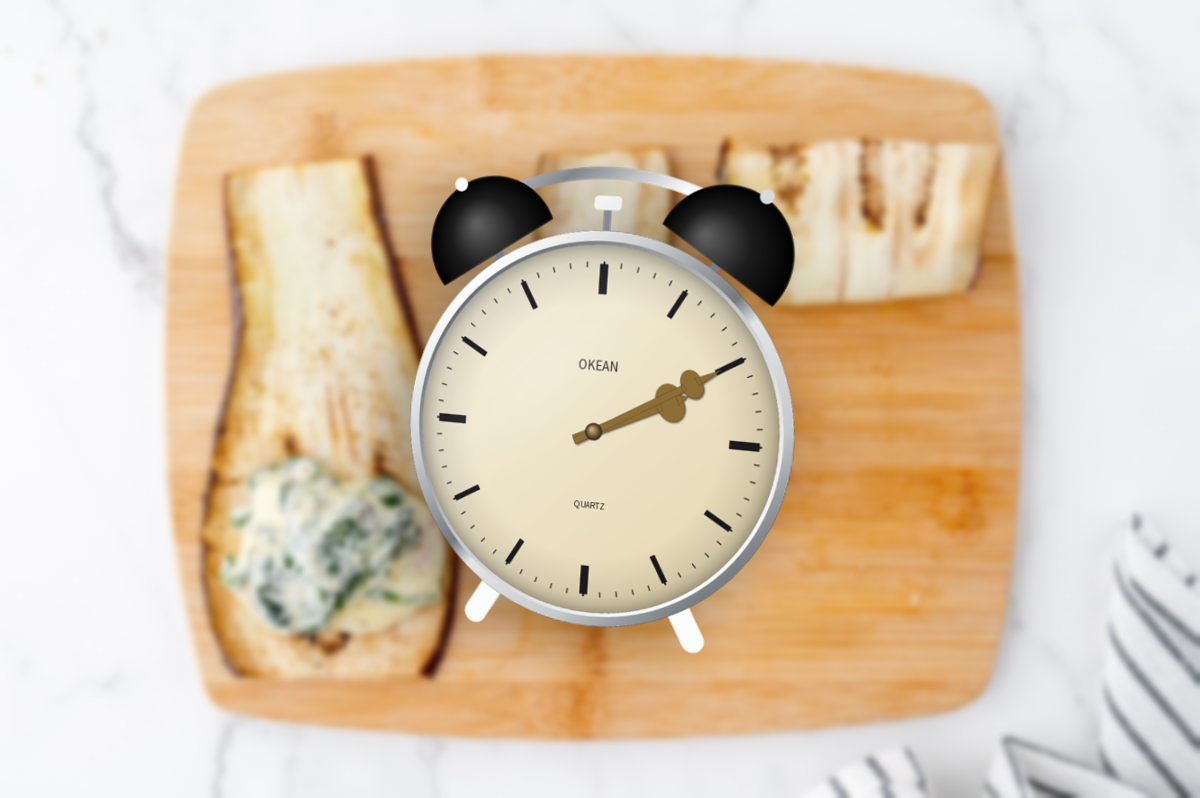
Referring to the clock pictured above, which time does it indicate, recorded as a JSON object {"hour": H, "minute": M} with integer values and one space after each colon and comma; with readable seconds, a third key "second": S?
{"hour": 2, "minute": 10}
